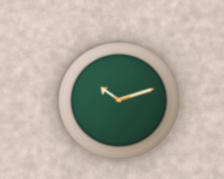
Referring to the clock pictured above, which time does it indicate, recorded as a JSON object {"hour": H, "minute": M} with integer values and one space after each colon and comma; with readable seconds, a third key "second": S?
{"hour": 10, "minute": 12}
